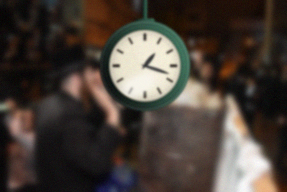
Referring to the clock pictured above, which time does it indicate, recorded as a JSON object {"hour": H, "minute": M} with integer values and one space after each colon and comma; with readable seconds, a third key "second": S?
{"hour": 1, "minute": 18}
